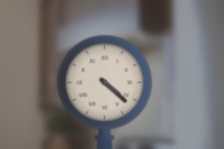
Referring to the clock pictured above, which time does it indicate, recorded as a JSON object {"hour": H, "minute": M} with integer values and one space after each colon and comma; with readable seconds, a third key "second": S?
{"hour": 4, "minute": 22}
